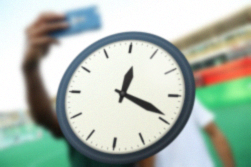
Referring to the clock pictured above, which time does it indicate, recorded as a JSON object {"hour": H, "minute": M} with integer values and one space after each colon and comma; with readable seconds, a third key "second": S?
{"hour": 12, "minute": 19}
